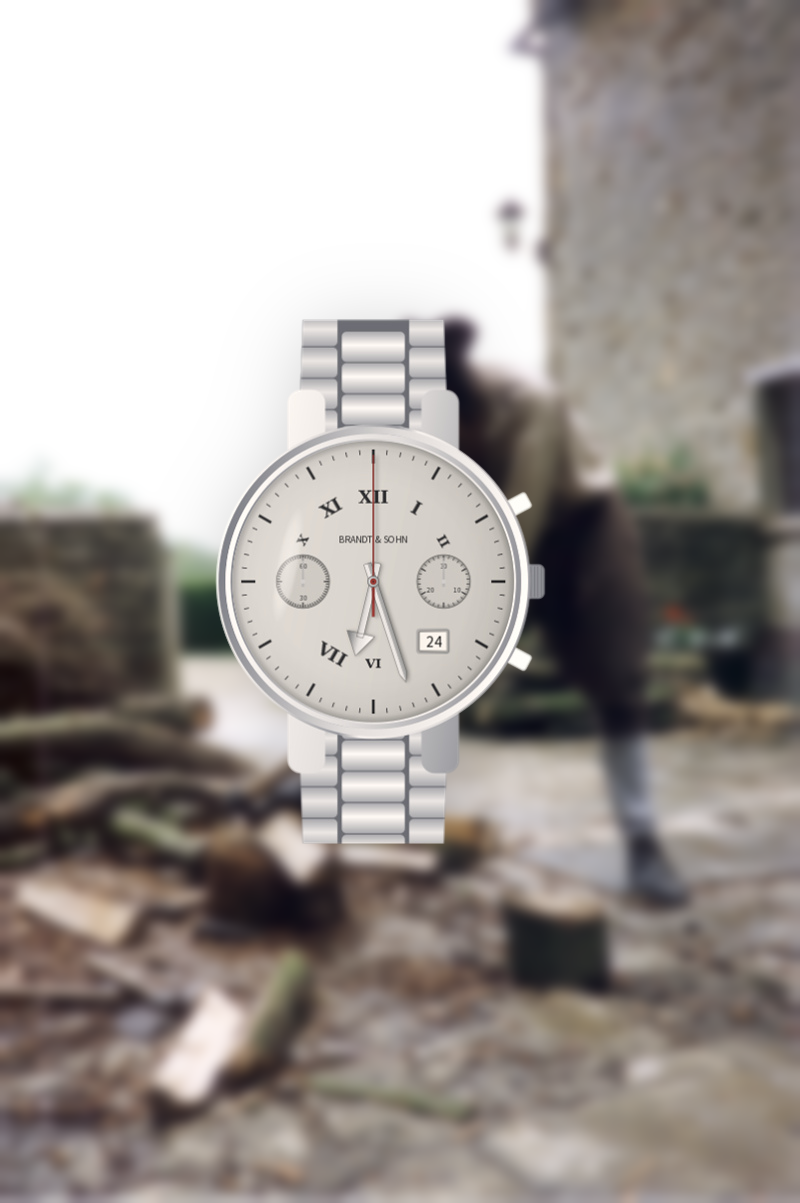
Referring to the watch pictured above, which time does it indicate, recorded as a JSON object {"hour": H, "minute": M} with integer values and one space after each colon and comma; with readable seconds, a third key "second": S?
{"hour": 6, "minute": 27}
